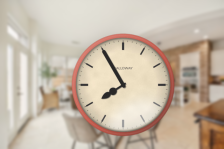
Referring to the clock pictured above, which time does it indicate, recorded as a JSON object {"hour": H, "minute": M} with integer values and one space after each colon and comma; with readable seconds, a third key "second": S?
{"hour": 7, "minute": 55}
